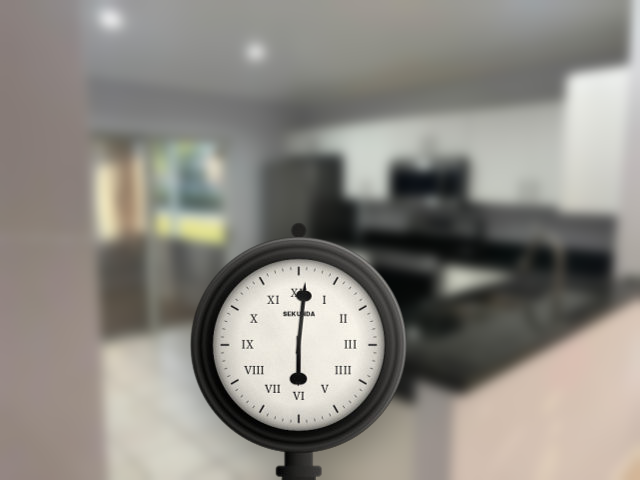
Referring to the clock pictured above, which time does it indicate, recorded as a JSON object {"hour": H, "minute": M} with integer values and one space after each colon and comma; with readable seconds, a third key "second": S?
{"hour": 6, "minute": 1}
